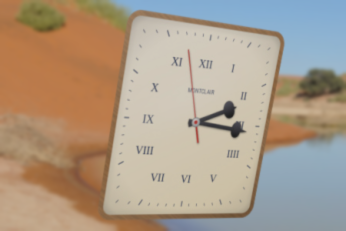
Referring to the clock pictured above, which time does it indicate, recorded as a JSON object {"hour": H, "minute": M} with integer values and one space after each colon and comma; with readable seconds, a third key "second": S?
{"hour": 2, "minute": 15, "second": 57}
